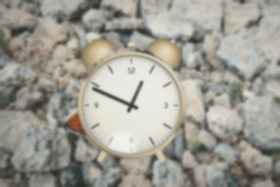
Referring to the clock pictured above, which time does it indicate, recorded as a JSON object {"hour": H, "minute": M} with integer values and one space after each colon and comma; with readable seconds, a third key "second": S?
{"hour": 12, "minute": 49}
